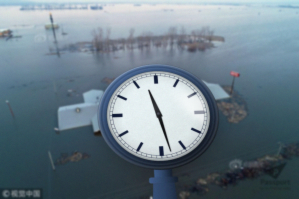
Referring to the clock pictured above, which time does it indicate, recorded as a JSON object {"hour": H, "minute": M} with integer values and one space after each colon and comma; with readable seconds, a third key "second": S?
{"hour": 11, "minute": 28}
